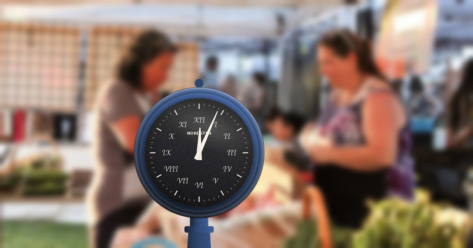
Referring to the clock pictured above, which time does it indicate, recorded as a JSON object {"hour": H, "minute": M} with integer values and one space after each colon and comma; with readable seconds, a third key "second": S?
{"hour": 12, "minute": 4}
